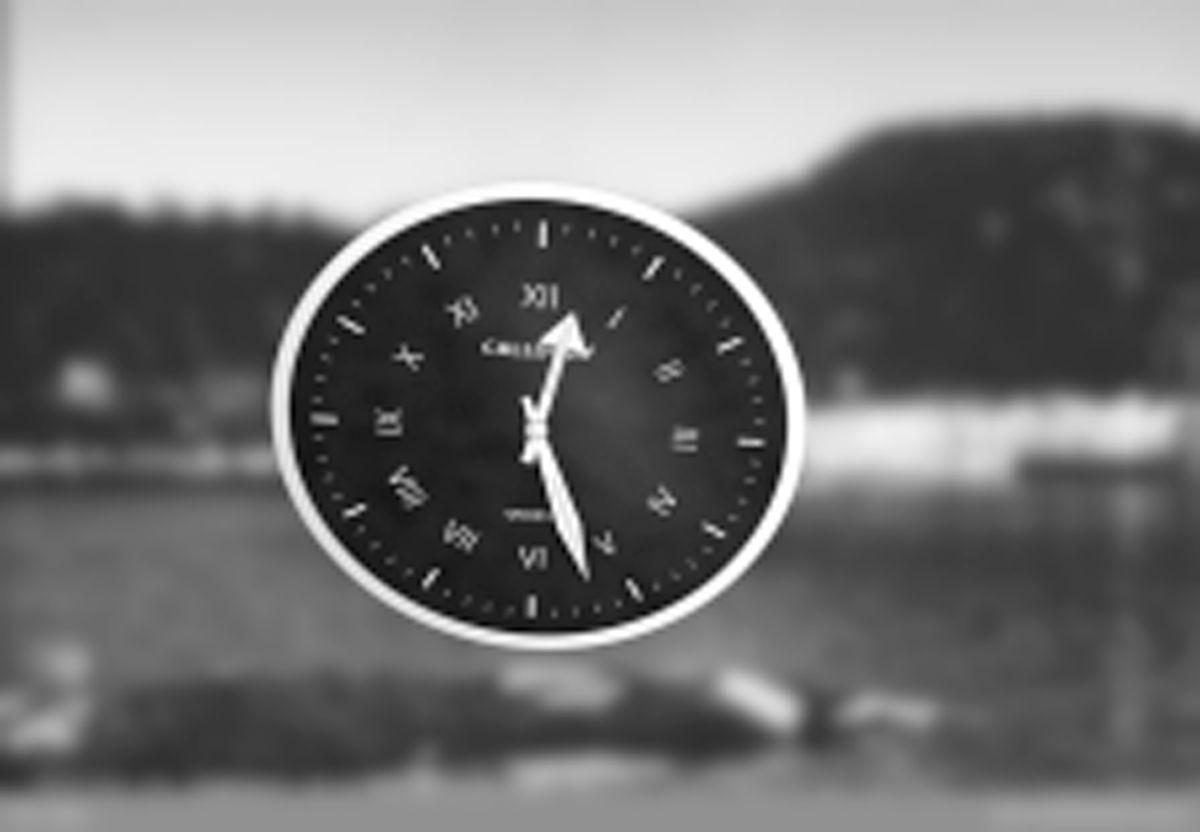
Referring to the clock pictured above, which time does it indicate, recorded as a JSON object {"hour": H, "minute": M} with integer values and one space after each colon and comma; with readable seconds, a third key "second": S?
{"hour": 12, "minute": 27}
